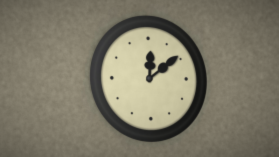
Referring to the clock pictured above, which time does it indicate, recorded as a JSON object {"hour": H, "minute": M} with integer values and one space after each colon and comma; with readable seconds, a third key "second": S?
{"hour": 12, "minute": 9}
